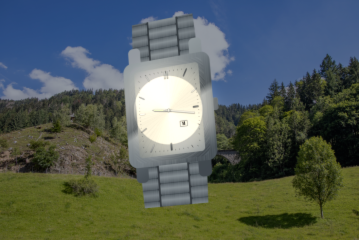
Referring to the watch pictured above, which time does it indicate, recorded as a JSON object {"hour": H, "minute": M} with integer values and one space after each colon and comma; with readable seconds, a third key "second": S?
{"hour": 9, "minute": 17}
